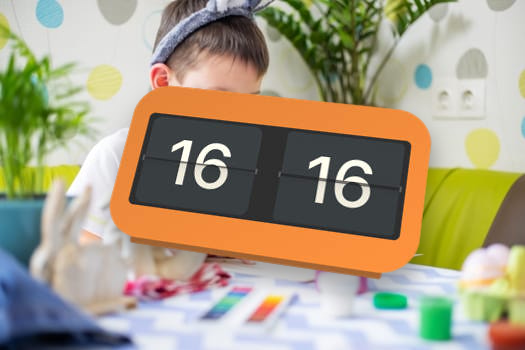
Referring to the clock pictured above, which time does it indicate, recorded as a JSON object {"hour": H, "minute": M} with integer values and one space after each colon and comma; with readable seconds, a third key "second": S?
{"hour": 16, "minute": 16}
